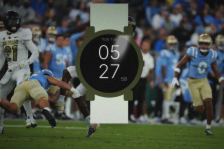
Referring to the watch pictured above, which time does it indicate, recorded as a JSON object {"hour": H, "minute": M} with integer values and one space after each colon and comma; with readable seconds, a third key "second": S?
{"hour": 5, "minute": 27}
